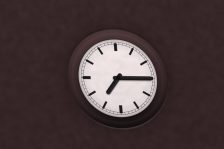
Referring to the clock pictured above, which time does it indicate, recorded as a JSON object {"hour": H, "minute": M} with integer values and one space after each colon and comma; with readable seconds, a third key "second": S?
{"hour": 7, "minute": 15}
